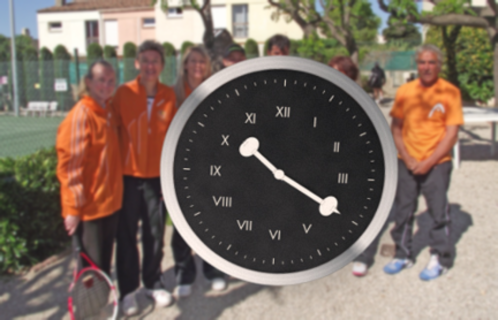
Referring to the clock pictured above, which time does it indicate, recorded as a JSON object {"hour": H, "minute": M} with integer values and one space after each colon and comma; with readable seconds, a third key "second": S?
{"hour": 10, "minute": 20}
